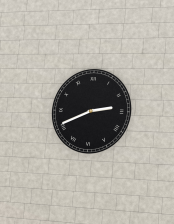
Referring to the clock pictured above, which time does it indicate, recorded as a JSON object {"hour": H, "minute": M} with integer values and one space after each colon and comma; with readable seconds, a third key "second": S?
{"hour": 2, "minute": 41}
